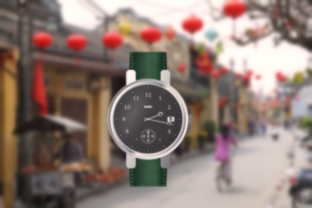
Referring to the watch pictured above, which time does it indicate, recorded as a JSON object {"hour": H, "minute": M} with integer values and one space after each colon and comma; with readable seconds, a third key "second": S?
{"hour": 2, "minute": 17}
